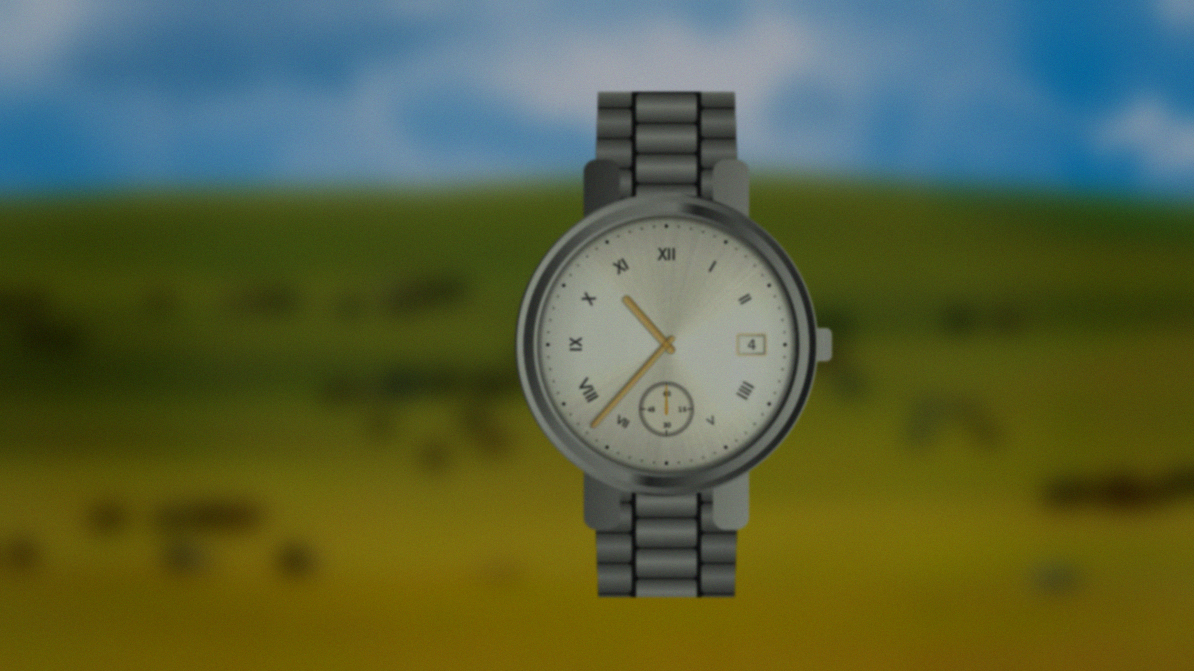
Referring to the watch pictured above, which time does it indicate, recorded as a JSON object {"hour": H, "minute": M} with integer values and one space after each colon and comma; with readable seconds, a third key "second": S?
{"hour": 10, "minute": 37}
